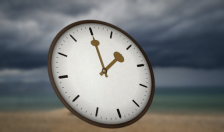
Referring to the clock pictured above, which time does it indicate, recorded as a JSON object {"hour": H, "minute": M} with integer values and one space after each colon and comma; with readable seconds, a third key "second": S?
{"hour": 2, "minute": 0}
